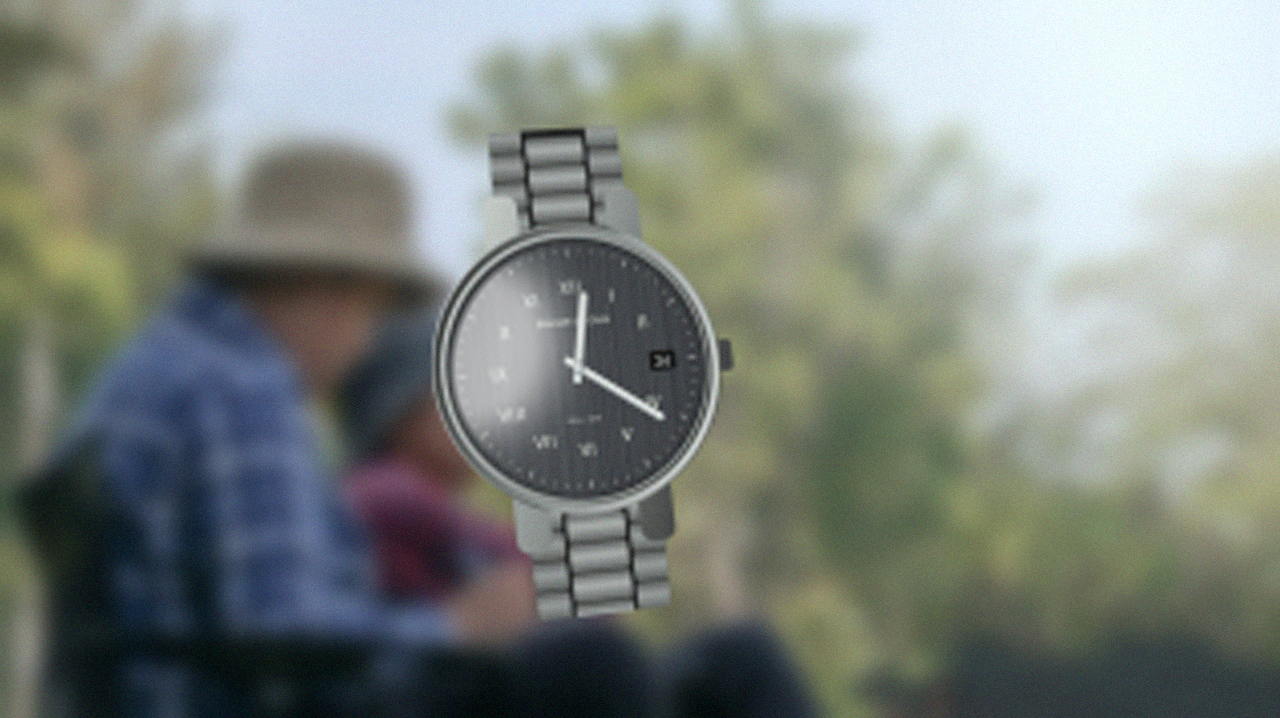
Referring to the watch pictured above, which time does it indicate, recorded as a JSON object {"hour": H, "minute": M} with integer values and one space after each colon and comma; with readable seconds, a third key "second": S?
{"hour": 12, "minute": 21}
